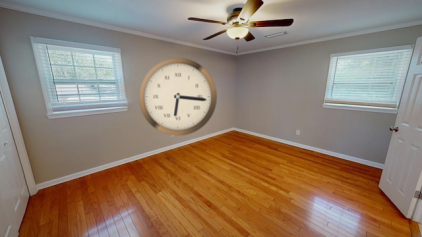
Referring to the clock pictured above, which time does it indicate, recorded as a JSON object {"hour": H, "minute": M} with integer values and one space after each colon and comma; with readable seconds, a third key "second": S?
{"hour": 6, "minute": 16}
